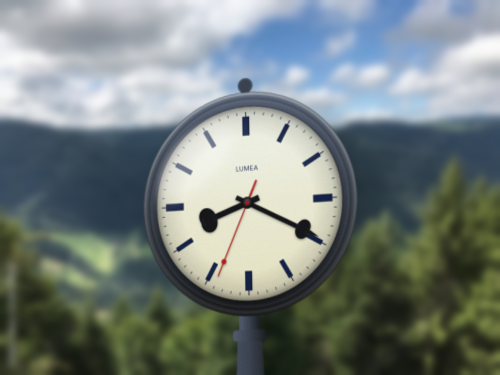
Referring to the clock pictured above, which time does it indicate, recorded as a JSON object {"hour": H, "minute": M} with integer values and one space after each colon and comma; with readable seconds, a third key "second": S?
{"hour": 8, "minute": 19, "second": 34}
